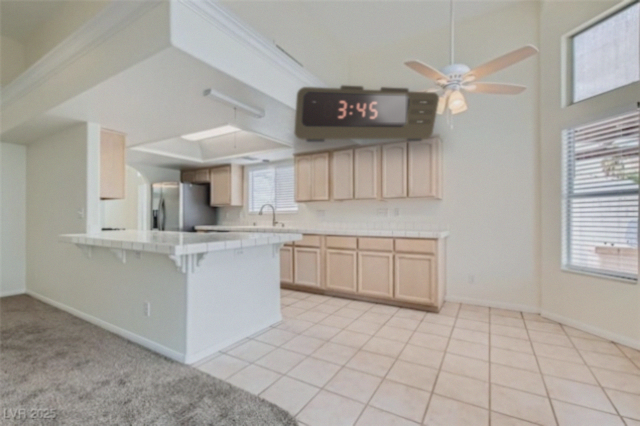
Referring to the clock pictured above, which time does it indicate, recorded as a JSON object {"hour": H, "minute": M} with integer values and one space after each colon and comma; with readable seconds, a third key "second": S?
{"hour": 3, "minute": 45}
